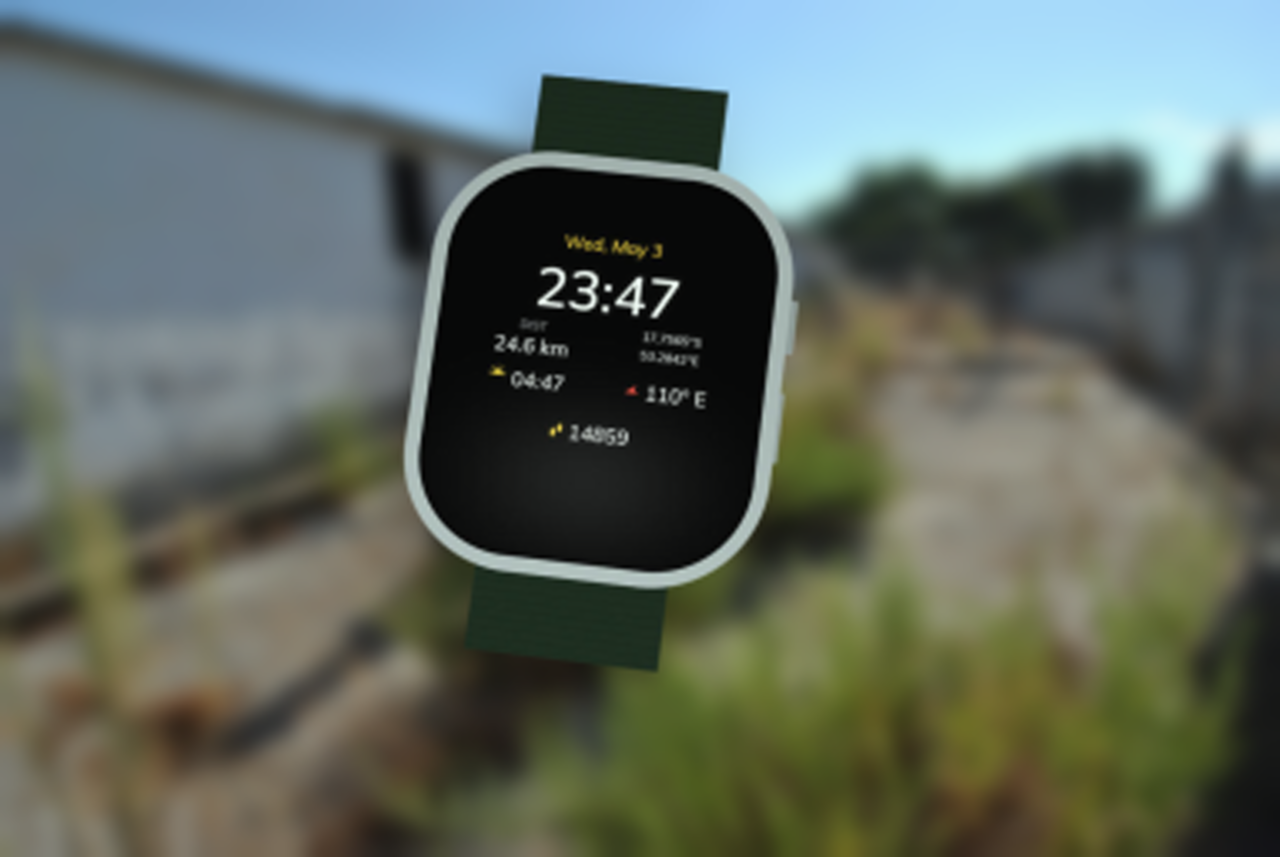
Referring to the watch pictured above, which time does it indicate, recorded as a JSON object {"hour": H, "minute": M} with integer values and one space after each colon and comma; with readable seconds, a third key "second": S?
{"hour": 23, "minute": 47}
